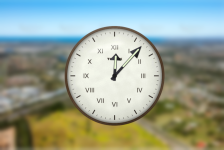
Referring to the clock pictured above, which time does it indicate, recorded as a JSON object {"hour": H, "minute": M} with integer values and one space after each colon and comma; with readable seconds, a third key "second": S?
{"hour": 12, "minute": 7}
